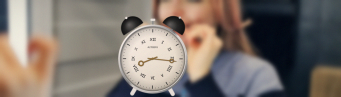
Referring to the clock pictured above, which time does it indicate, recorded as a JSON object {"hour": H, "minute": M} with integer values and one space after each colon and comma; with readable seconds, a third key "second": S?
{"hour": 8, "minute": 16}
